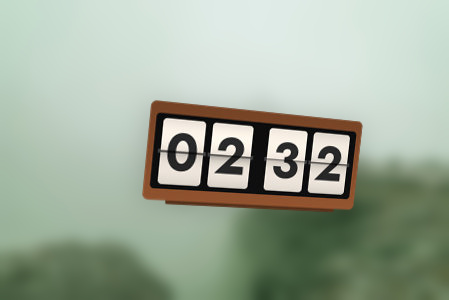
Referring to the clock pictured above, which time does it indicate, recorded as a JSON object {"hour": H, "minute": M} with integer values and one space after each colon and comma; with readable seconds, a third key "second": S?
{"hour": 2, "minute": 32}
